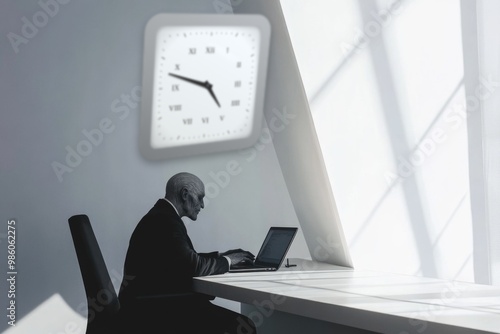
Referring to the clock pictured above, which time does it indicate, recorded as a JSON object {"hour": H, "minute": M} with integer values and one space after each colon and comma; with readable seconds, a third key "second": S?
{"hour": 4, "minute": 48}
